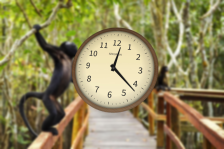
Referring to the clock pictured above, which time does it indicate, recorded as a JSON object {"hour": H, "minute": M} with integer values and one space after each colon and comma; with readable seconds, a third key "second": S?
{"hour": 12, "minute": 22}
